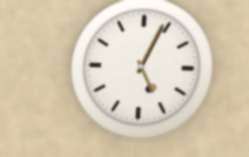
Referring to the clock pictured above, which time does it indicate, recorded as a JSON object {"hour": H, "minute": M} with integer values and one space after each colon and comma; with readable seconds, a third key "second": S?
{"hour": 5, "minute": 4}
